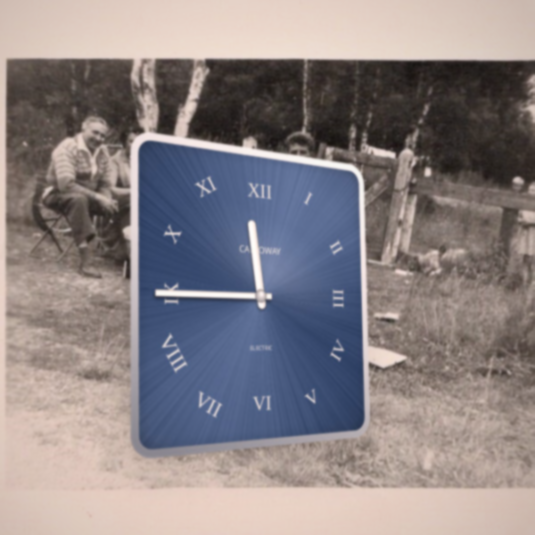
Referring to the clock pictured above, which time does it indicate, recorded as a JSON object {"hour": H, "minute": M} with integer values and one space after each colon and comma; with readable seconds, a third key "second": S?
{"hour": 11, "minute": 45}
